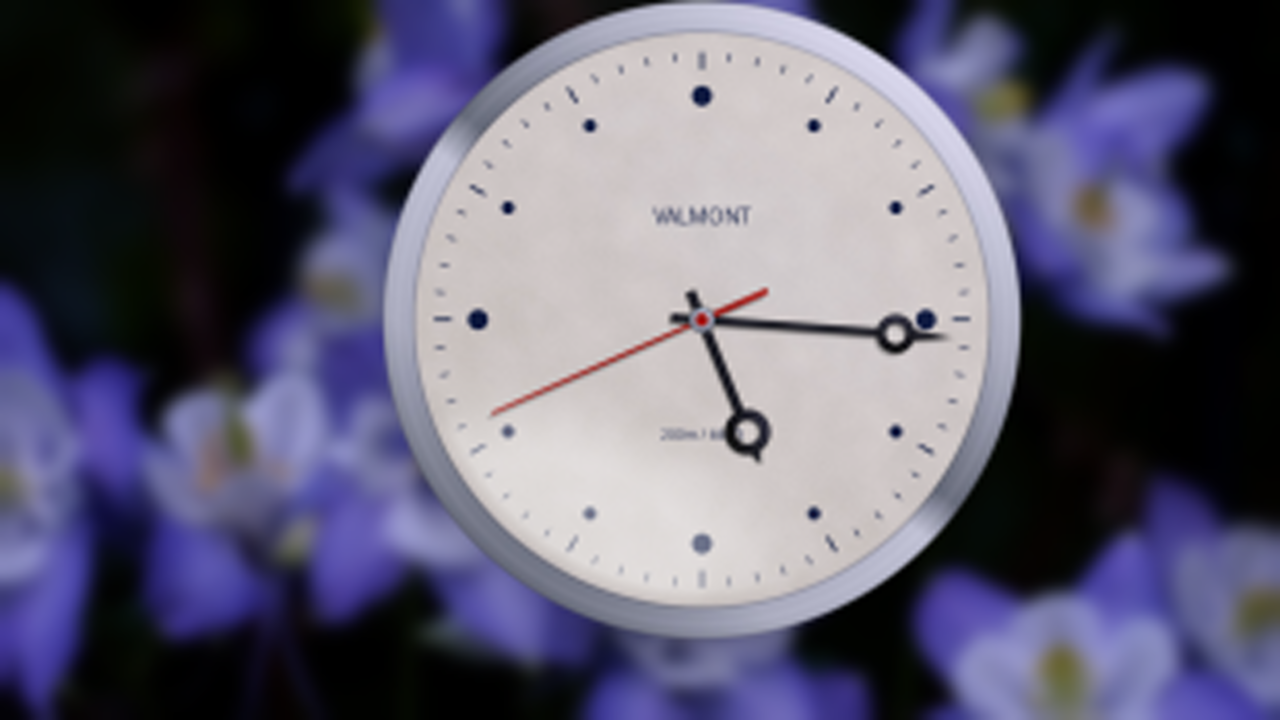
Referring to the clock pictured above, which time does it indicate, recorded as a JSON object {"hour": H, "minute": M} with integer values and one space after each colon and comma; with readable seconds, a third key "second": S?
{"hour": 5, "minute": 15, "second": 41}
